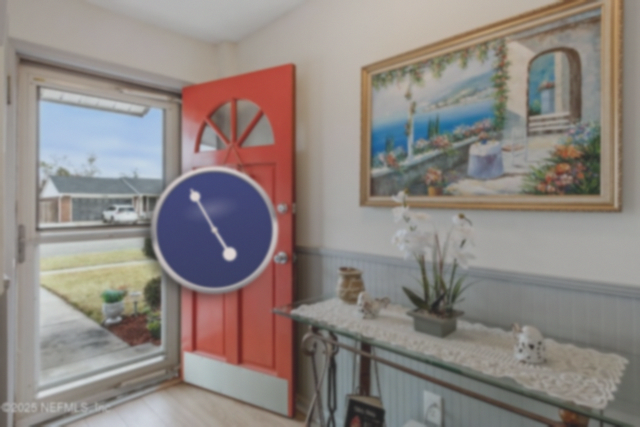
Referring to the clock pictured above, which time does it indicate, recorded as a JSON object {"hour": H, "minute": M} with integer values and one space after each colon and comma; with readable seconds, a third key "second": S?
{"hour": 4, "minute": 55}
